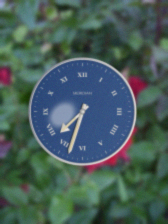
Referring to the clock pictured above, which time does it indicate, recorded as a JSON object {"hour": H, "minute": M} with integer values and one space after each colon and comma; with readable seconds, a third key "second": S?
{"hour": 7, "minute": 33}
